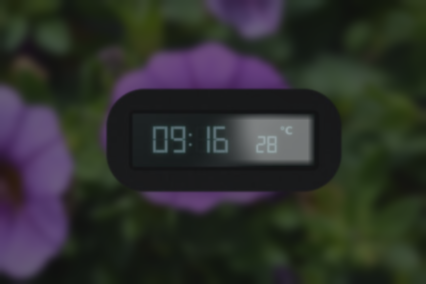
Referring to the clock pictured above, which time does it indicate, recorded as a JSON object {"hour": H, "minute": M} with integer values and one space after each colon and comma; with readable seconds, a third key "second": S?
{"hour": 9, "minute": 16}
